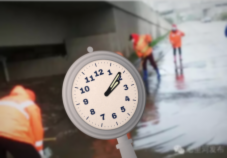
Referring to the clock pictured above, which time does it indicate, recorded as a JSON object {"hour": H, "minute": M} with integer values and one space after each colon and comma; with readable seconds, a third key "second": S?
{"hour": 2, "minute": 9}
